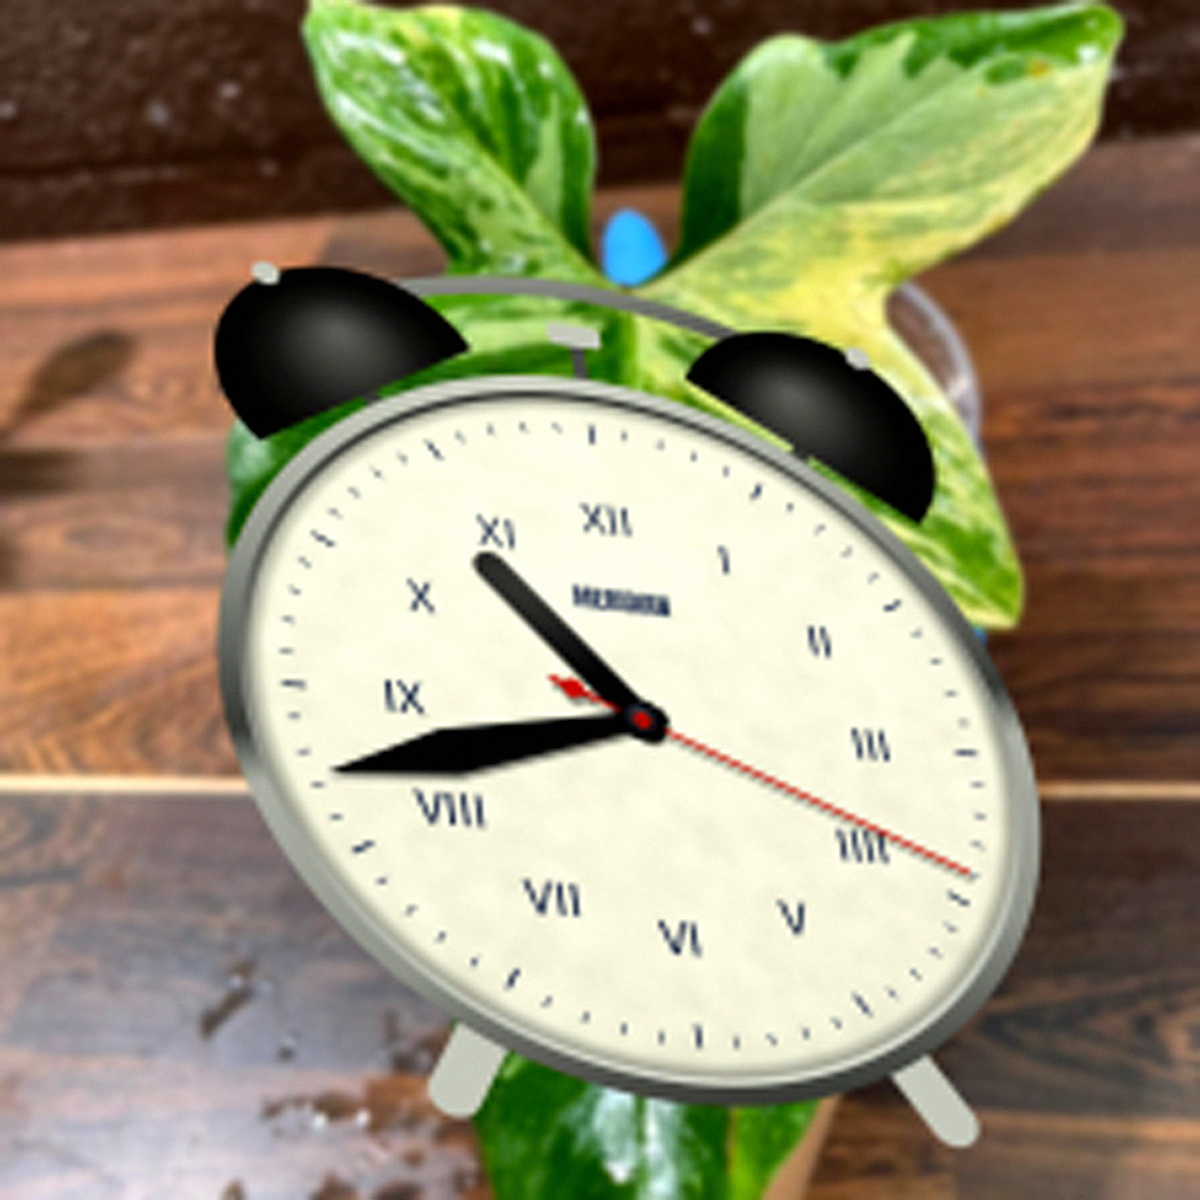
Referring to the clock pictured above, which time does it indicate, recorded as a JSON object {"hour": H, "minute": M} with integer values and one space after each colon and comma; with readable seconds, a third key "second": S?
{"hour": 10, "minute": 42, "second": 19}
